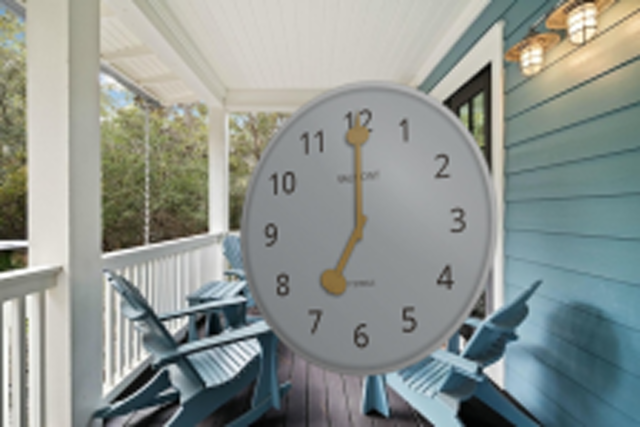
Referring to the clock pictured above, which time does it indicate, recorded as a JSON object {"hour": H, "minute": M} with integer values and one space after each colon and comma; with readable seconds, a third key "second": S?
{"hour": 7, "minute": 0}
